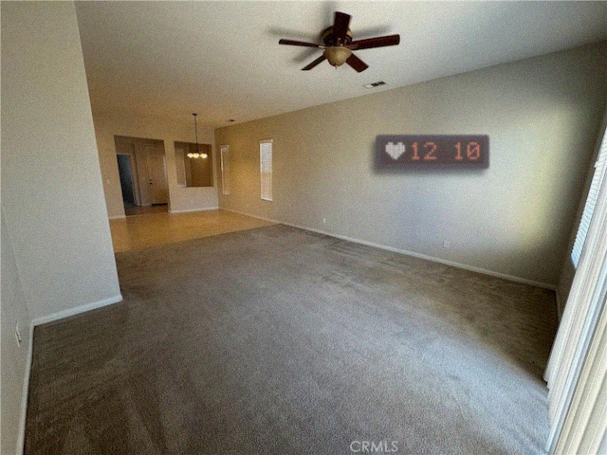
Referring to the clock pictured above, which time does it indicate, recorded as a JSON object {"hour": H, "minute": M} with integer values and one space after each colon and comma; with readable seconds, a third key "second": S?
{"hour": 12, "minute": 10}
